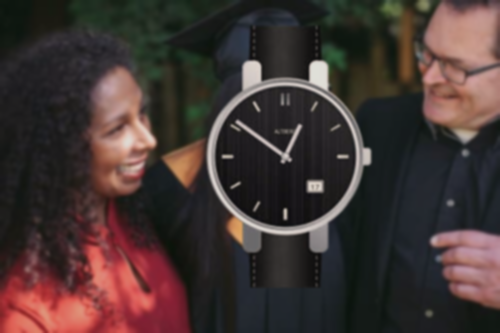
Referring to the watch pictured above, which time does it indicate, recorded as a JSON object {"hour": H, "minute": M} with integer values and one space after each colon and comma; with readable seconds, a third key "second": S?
{"hour": 12, "minute": 51}
